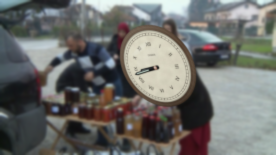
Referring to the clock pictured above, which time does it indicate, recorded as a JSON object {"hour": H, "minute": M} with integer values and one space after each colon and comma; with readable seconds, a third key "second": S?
{"hour": 8, "minute": 43}
